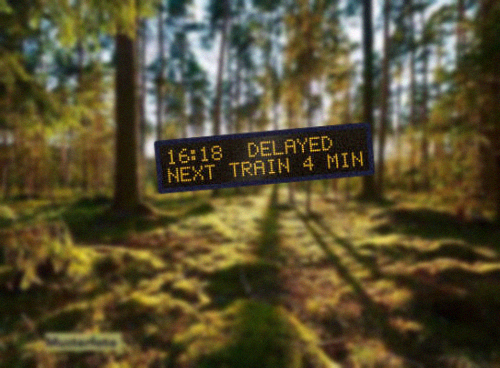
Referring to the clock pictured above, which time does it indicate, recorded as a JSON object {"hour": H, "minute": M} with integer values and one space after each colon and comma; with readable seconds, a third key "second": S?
{"hour": 16, "minute": 18}
